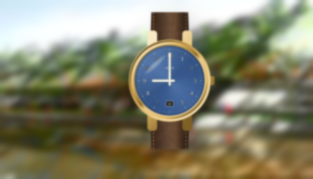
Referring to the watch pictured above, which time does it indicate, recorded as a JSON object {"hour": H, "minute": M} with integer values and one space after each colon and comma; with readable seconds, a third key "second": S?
{"hour": 9, "minute": 0}
